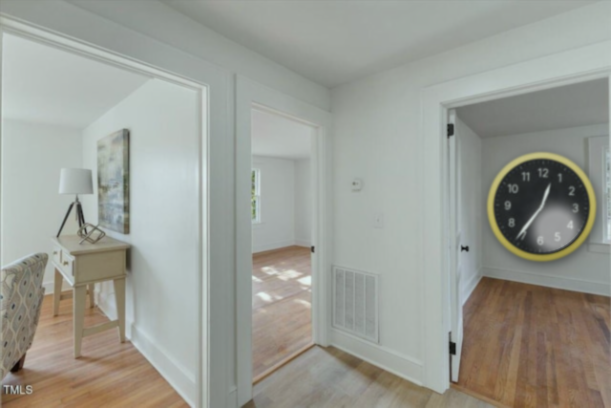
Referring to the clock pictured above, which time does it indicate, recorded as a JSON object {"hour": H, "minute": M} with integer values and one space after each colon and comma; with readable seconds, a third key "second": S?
{"hour": 12, "minute": 36}
